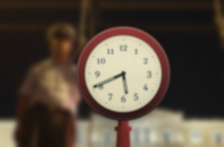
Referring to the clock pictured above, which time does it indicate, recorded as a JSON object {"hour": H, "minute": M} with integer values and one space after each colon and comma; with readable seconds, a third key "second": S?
{"hour": 5, "minute": 41}
